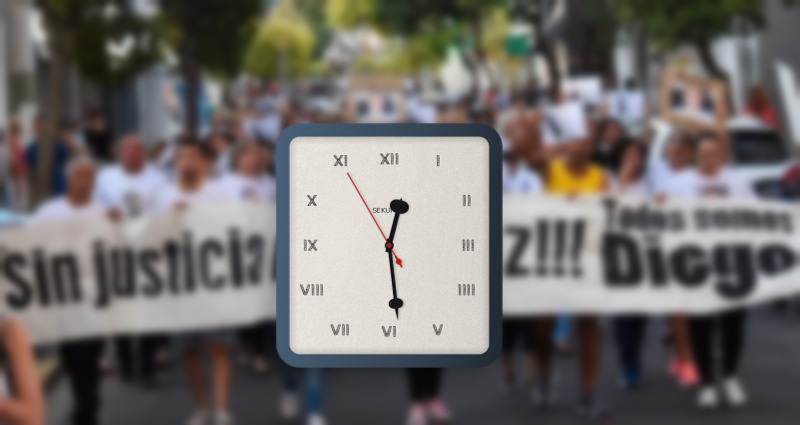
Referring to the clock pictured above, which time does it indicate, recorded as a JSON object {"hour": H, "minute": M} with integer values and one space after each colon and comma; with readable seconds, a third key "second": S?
{"hour": 12, "minute": 28, "second": 55}
